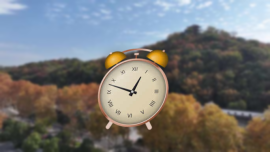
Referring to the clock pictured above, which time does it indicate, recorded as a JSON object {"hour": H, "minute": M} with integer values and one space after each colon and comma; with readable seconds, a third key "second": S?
{"hour": 12, "minute": 48}
